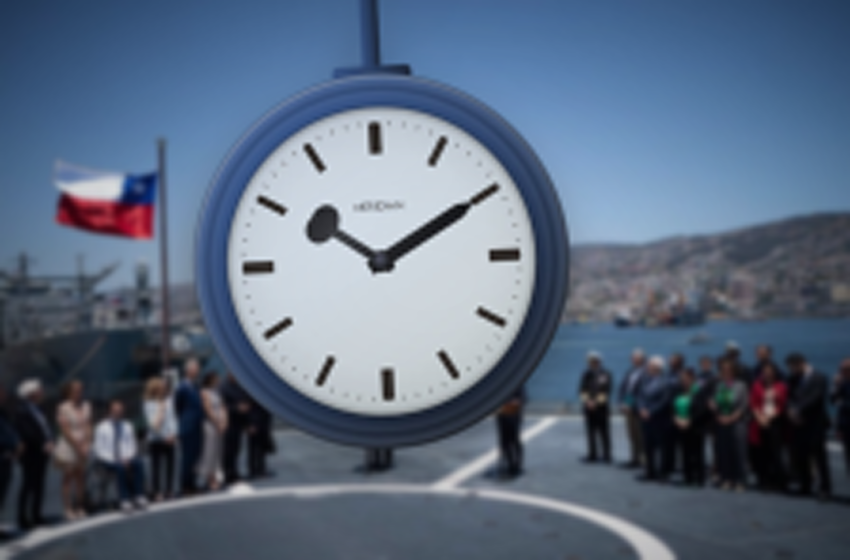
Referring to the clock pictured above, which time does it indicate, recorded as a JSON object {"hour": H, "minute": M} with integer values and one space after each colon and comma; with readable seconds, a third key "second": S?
{"hour": 10, "minute": 10}
